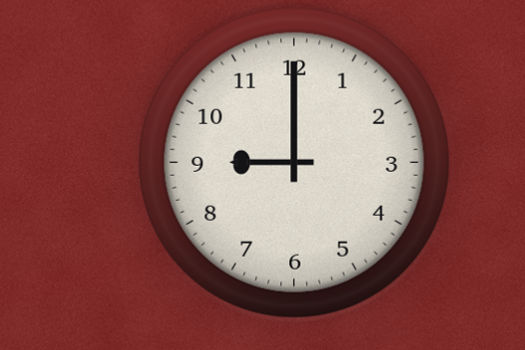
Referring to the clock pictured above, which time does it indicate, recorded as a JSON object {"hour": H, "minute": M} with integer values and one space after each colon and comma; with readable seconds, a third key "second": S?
{"hour": 9, "minute": 0}
